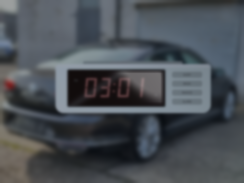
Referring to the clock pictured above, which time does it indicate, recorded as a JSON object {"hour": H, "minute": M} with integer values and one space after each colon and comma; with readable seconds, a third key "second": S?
{"hour": 3, "minute": 1}
